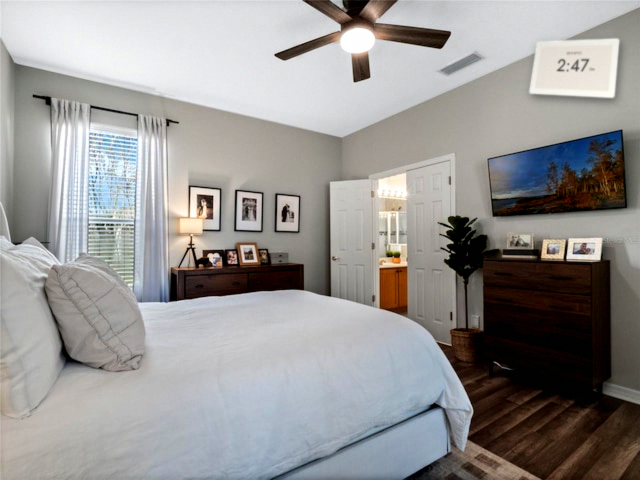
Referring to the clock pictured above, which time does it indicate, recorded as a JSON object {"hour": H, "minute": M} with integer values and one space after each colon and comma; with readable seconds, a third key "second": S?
{"hour": 2, "minute": 47}
